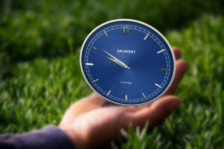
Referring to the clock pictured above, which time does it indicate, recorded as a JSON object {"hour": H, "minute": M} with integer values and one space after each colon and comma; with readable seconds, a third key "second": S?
{"hour": 9, "minute": 51}
